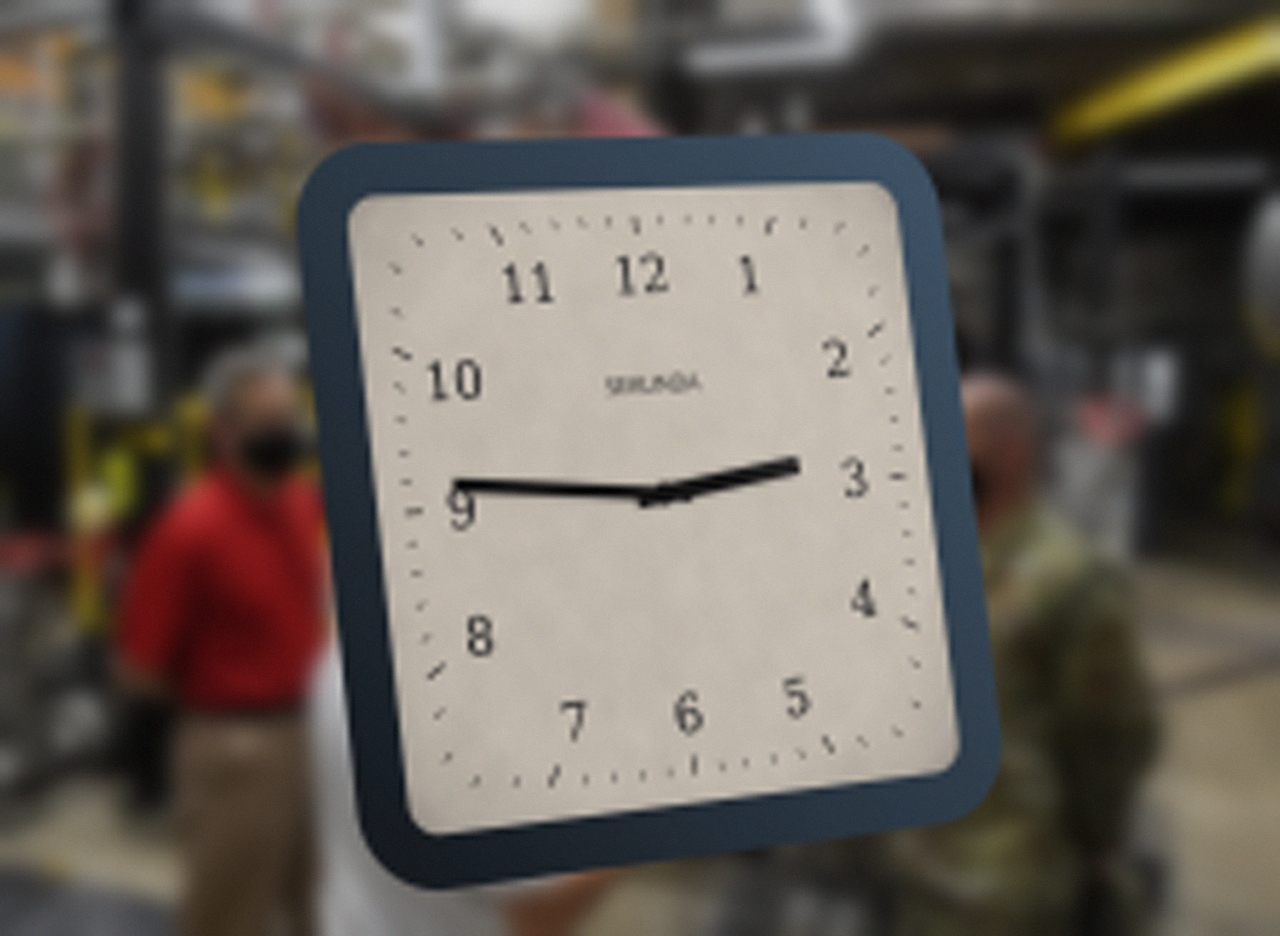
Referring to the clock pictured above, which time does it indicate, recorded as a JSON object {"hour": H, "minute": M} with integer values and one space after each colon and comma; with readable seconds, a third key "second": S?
{"hour": 2, "minute": 46}
